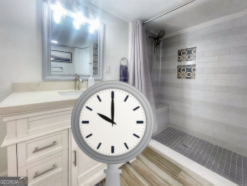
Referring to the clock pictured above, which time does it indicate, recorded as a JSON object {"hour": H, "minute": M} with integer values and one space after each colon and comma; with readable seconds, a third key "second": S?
{"hour": 10, "minute": 0}
